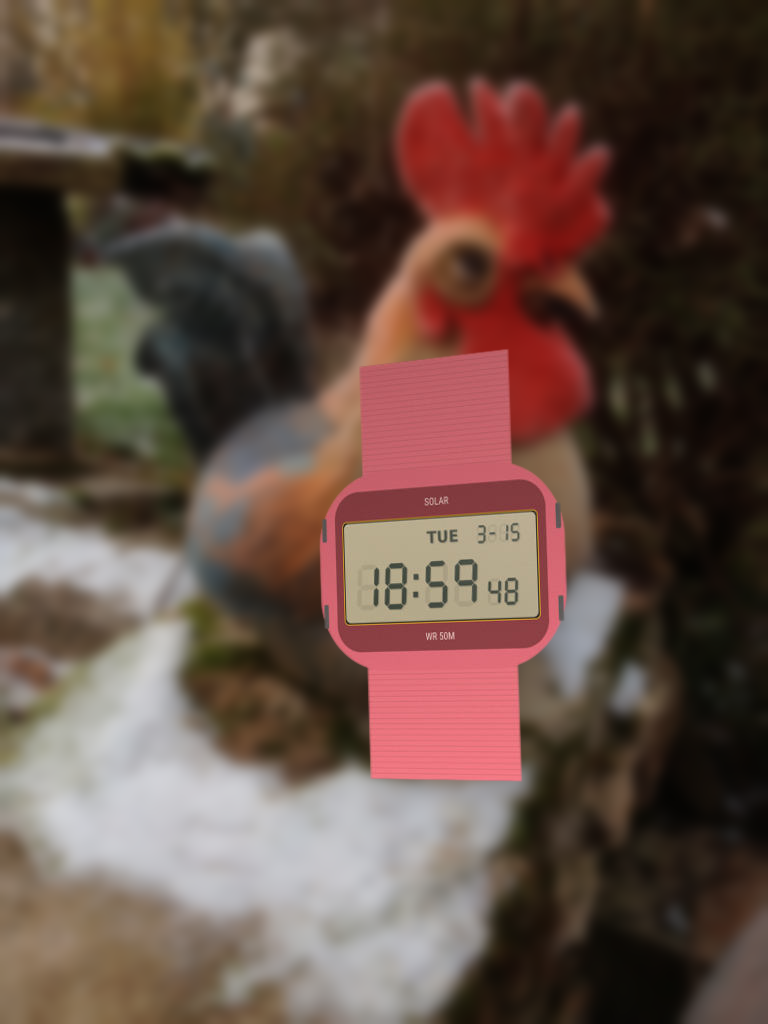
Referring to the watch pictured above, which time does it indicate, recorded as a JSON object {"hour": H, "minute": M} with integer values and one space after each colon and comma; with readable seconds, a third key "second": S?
{"hour": 18, "minute": 59, "second": 48}
